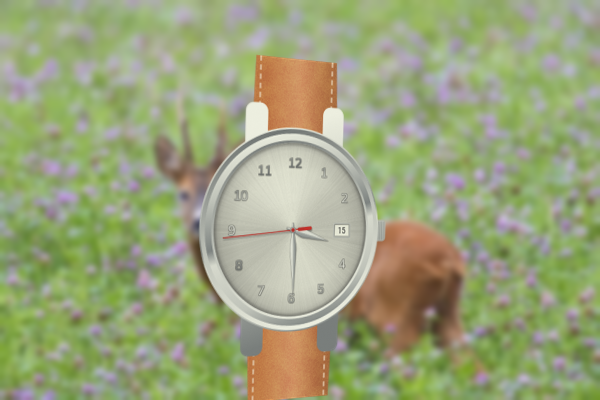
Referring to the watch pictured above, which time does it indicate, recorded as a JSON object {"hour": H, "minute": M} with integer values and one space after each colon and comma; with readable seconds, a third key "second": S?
{"hour": 3, "minute": 29, "second": 44}
